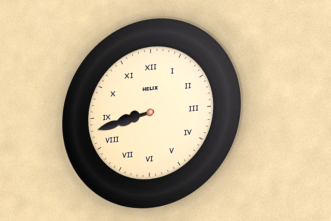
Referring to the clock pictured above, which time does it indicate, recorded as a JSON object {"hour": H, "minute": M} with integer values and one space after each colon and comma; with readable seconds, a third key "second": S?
{"hour": 8, "minute": 43}
